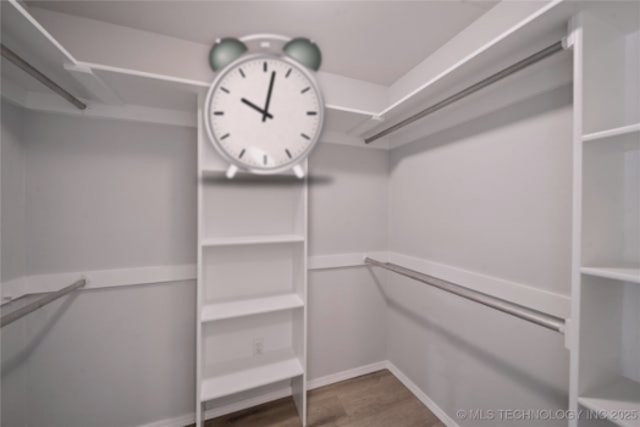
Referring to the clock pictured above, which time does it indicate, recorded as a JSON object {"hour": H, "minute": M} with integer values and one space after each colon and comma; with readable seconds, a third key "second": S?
{"hour": 10, "minute": 2}
